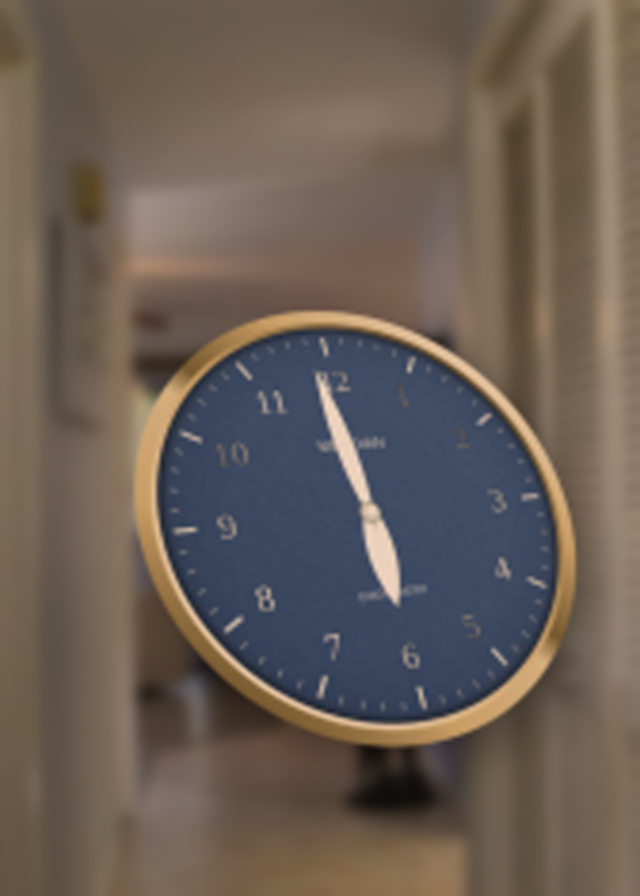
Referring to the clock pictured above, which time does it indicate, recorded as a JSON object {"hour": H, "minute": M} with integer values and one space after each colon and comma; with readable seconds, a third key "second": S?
{"hour": 5, "minute": 59}
